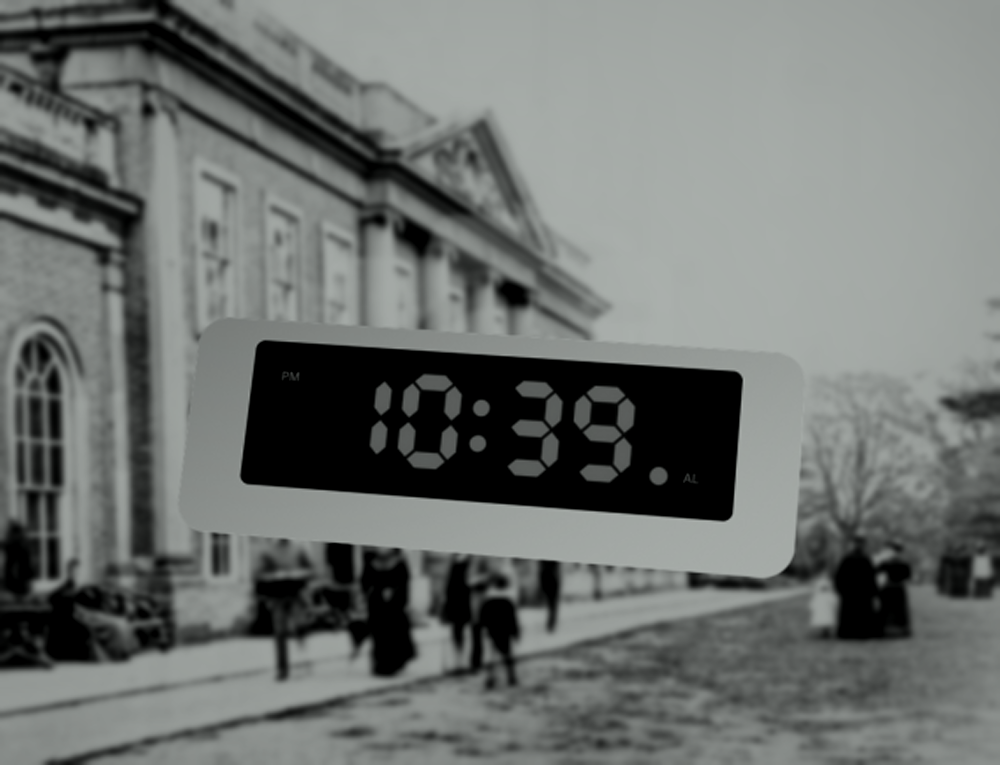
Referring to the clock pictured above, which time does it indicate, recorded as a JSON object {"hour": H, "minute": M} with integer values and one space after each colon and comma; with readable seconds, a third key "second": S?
{"hour": 10, "minute": 39}
